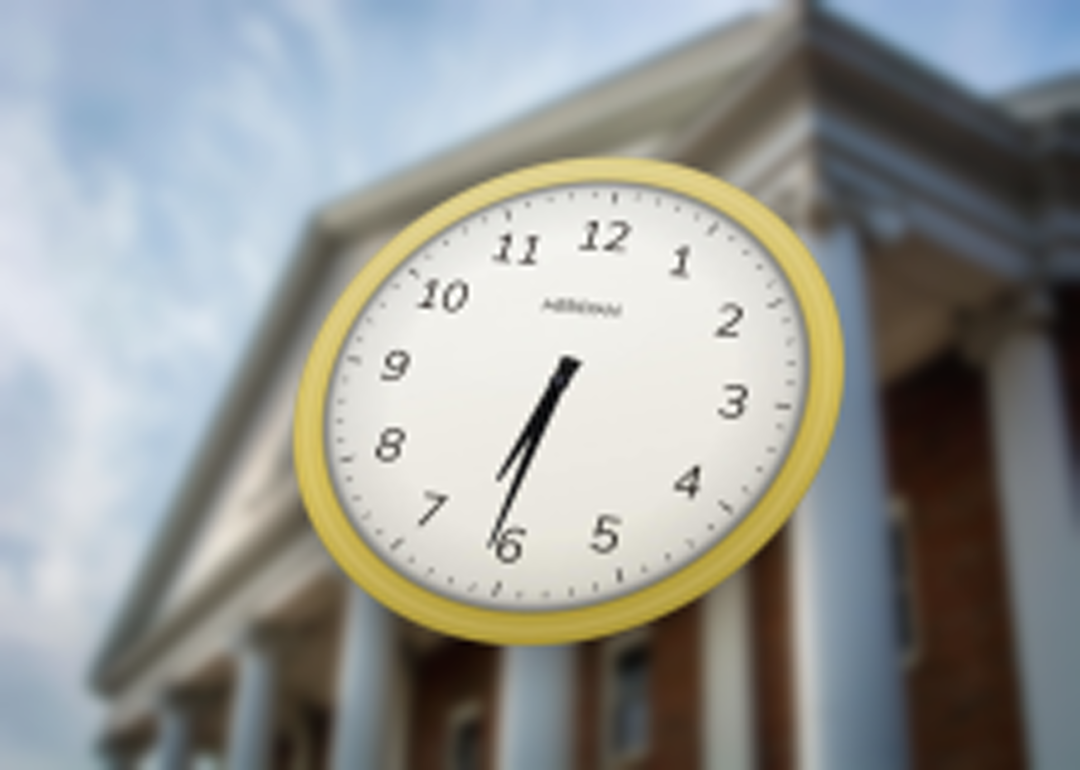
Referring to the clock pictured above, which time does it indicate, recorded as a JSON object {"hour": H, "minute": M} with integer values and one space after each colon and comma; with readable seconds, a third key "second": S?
{"hour": 6, "minute": 31}
